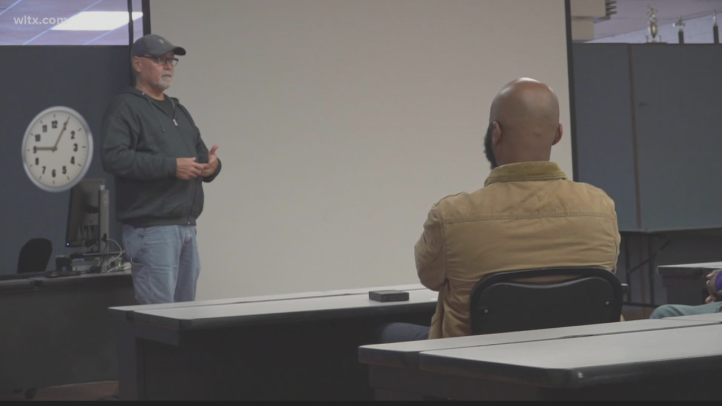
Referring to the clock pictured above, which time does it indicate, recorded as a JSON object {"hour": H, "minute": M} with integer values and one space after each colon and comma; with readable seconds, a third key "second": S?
{"hour": 9, "minute": 5}
